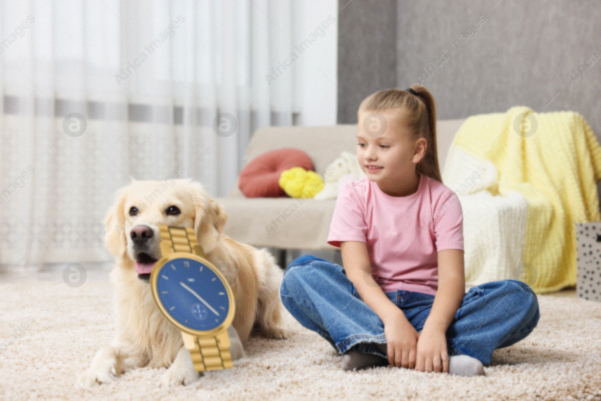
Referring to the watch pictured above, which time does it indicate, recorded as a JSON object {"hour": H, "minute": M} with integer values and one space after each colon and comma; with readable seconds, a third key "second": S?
{"hour": 10, "minute": 23}
